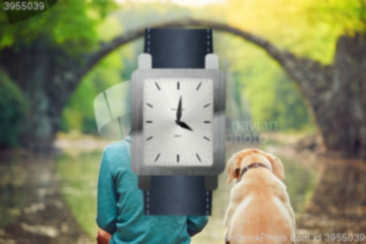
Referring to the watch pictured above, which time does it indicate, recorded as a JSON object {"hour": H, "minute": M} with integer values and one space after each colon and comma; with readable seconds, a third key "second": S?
{"hour": 4, "minute": 1}
